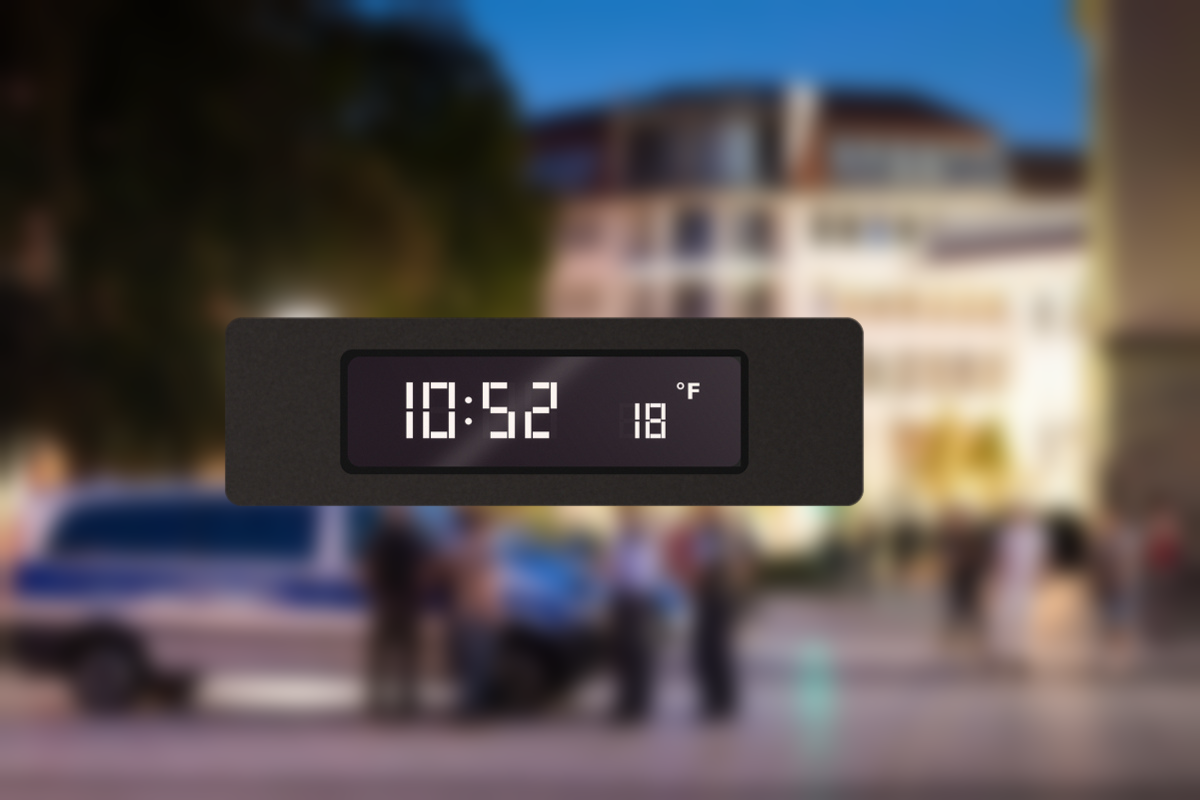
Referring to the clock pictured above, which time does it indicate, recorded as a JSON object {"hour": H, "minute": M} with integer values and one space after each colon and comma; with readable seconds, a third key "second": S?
{"hour": 10, "minute": 52}
